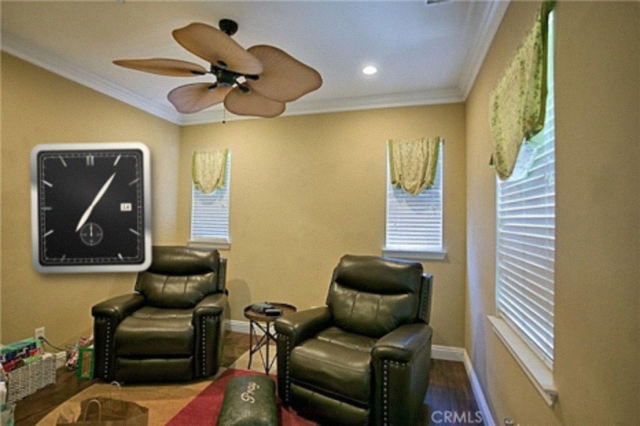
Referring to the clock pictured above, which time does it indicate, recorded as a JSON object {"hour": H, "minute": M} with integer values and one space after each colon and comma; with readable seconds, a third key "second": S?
{"hour": 7, "minute": 6}
